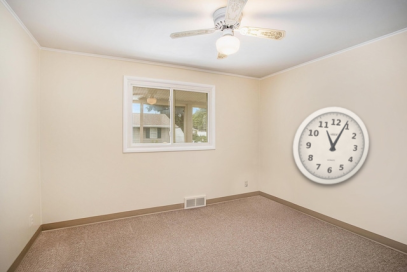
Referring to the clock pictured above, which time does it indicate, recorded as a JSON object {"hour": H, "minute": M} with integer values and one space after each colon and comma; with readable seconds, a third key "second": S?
{"hour": 11, "minute": 4}
